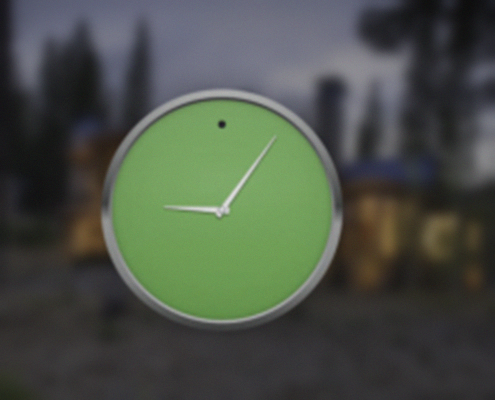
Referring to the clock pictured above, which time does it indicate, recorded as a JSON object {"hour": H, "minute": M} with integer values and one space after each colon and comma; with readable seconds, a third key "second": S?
{"hour": 9, "minute": 6}
